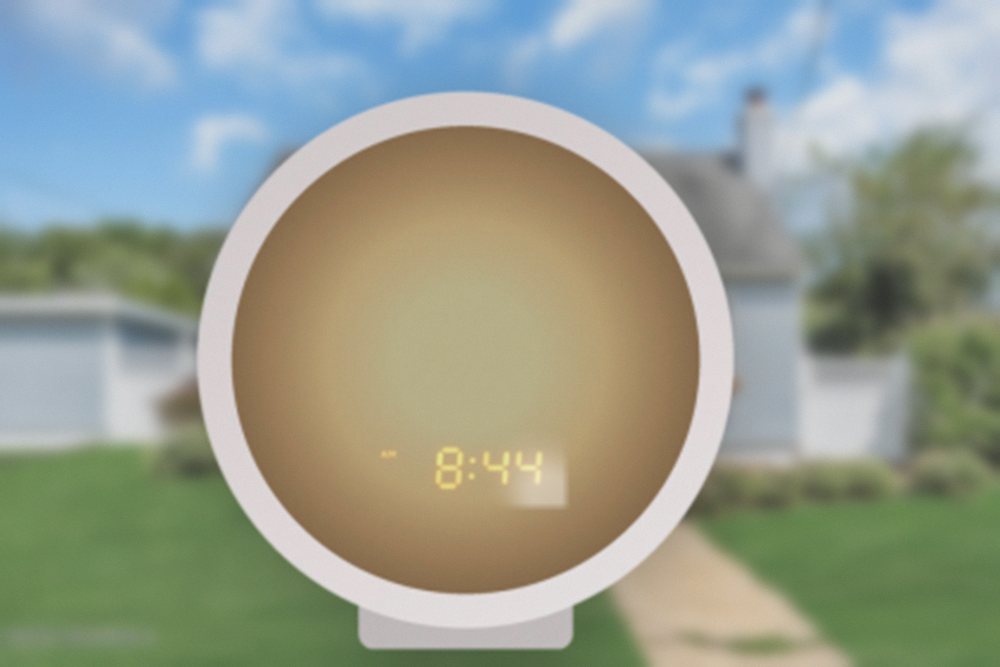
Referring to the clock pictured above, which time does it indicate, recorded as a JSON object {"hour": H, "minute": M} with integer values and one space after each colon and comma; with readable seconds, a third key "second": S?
{"hour": 8, "minute": 44}
